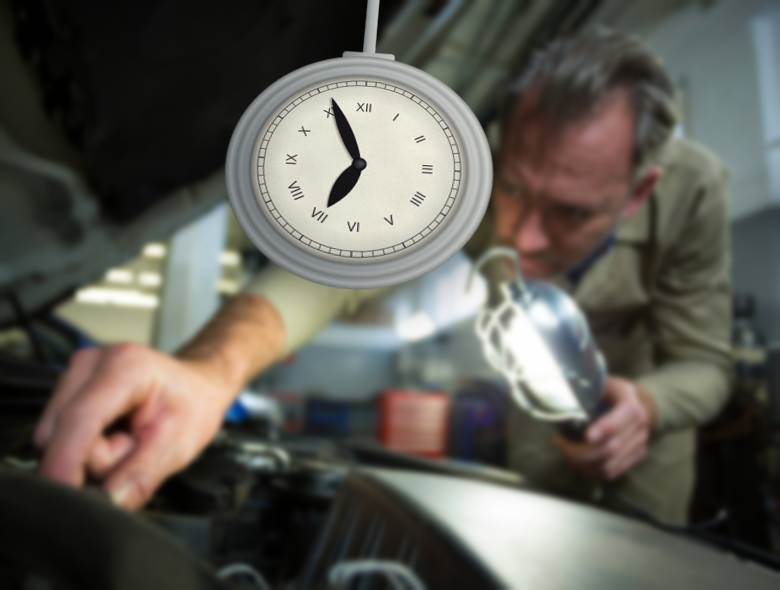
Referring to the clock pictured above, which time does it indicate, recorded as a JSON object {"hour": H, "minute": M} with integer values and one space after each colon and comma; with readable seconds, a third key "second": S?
{"hour": 6, "minute": 56}
